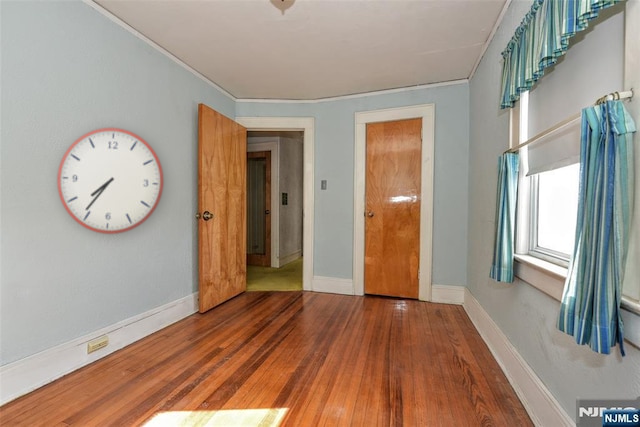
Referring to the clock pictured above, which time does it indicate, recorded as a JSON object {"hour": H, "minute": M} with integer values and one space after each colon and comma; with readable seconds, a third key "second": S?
{"hour": 7, "minute": 36}
